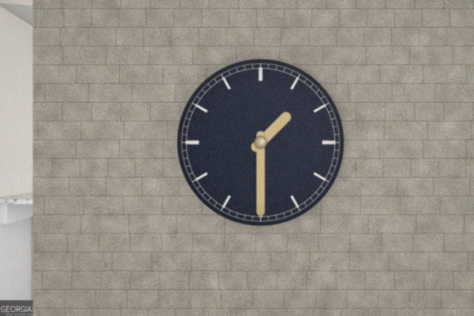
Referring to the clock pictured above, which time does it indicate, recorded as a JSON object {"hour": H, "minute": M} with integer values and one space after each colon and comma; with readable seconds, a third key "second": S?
{"hour": 1, "minute": 30}
